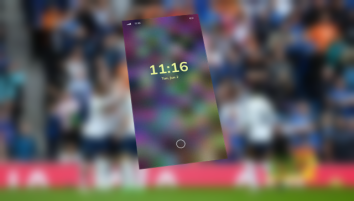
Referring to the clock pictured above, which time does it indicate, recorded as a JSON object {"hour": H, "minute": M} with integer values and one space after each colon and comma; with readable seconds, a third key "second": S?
{"hour": 11, "minute": 16}
